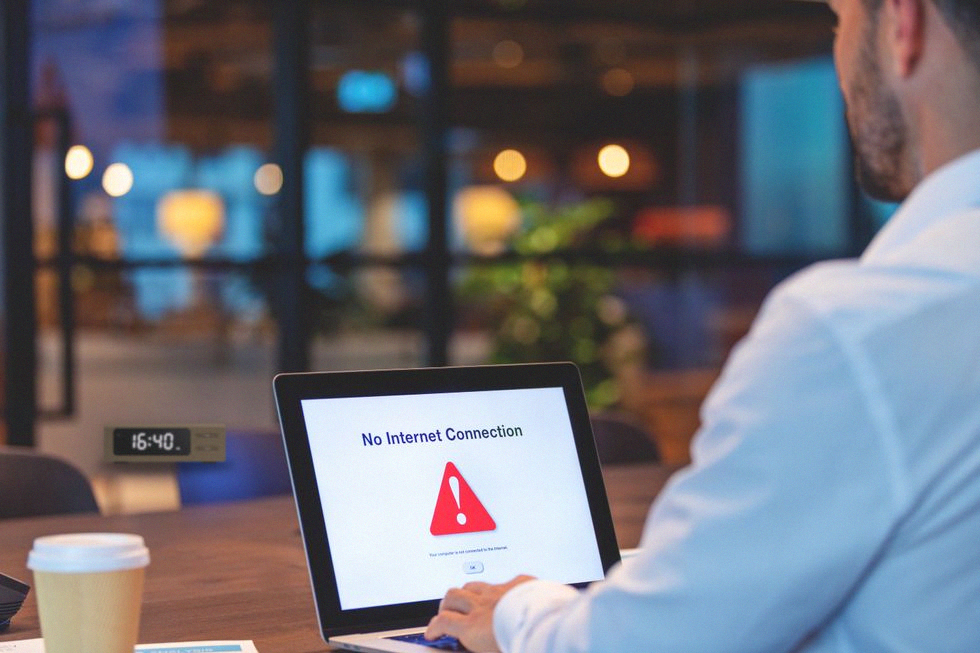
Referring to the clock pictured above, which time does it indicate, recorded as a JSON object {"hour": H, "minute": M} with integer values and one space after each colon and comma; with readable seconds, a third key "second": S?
{"hour": 16, "minute": 40}
